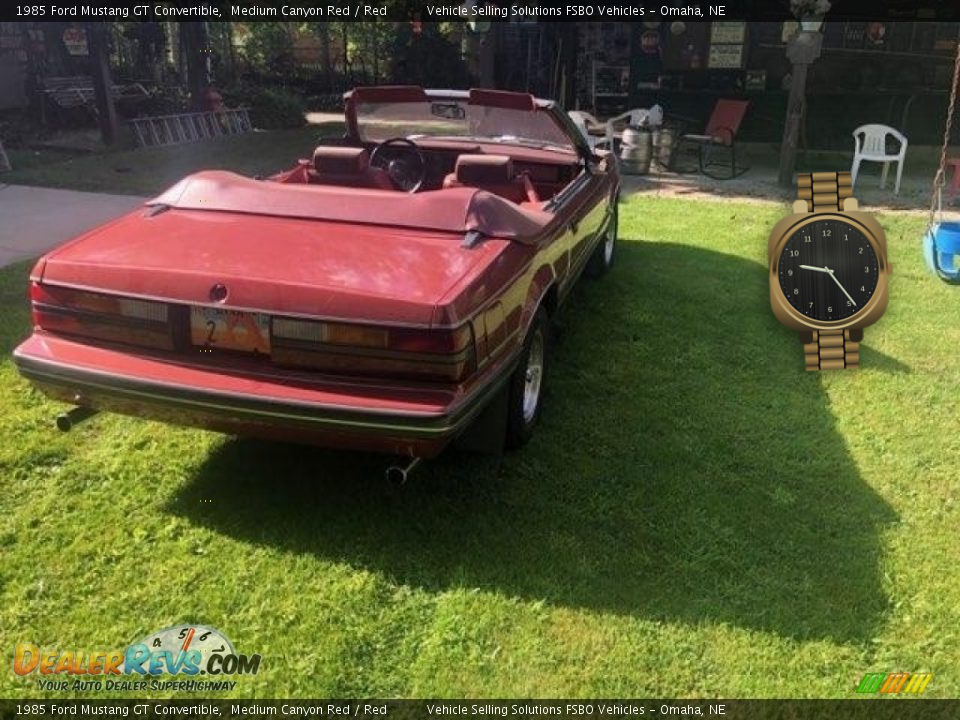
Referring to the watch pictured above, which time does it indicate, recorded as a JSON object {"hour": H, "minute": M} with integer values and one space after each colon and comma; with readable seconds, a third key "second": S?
{"hour": 9, "minute": 24}
